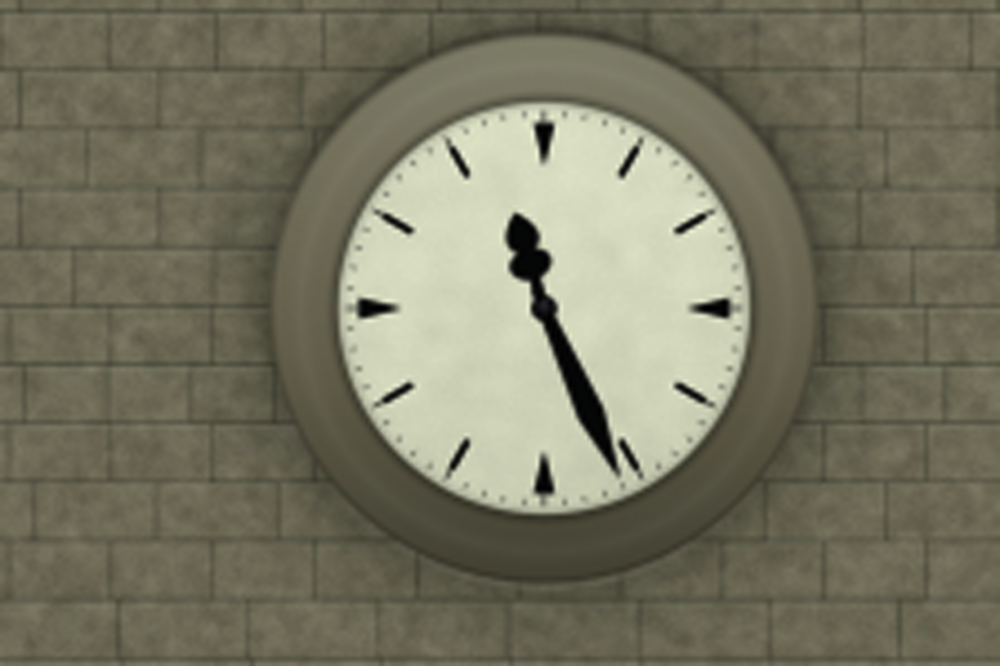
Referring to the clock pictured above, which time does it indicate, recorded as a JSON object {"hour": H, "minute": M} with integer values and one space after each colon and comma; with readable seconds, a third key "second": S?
{"hour": 11, "minute": 26}
